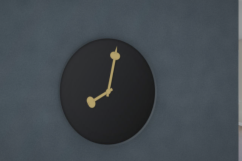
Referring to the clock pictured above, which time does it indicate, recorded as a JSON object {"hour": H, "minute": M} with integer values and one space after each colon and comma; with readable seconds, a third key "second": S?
{"hour": 8, "minute": 2}
